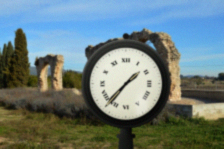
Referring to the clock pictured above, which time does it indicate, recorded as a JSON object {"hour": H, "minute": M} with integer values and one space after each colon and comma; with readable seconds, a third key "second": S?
{"hour": 1, "minute": 37}
